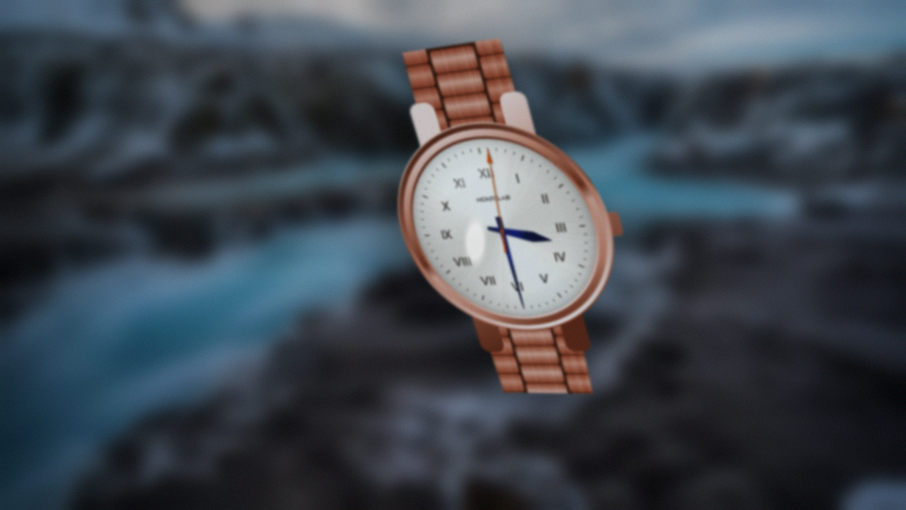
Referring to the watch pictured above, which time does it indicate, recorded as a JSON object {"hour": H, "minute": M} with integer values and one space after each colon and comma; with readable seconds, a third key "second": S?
{"hour": 3, "minute": 30, "second": 1}
